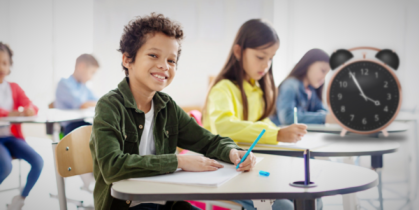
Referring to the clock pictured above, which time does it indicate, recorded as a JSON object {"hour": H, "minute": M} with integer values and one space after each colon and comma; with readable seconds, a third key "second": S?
{"hour": 3, "minute": 55}
